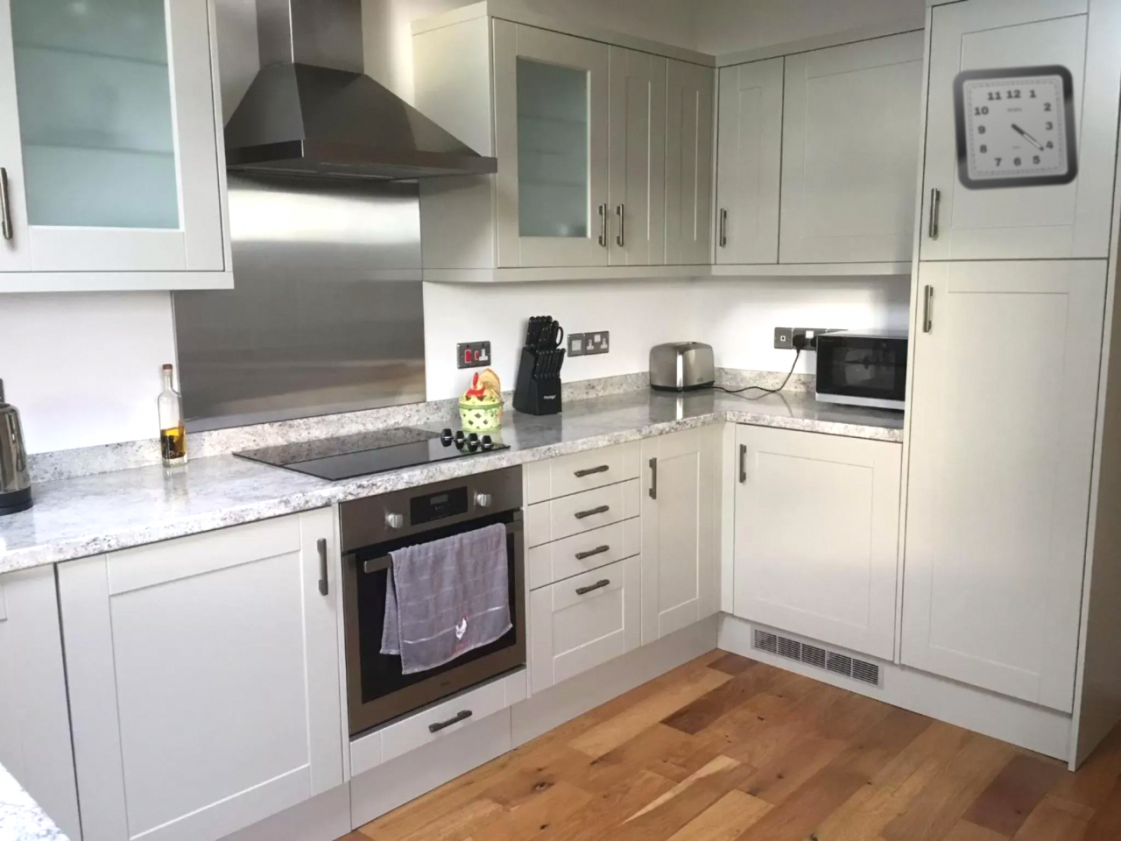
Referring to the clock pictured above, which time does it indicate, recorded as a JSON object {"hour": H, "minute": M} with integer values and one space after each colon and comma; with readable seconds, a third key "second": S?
{"hour": 4, "minute": 22}
